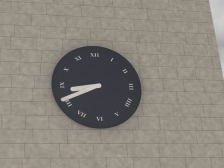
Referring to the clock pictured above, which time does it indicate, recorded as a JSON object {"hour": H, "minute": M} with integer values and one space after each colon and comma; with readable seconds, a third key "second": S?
{"hour": 8, "minute": 41}
